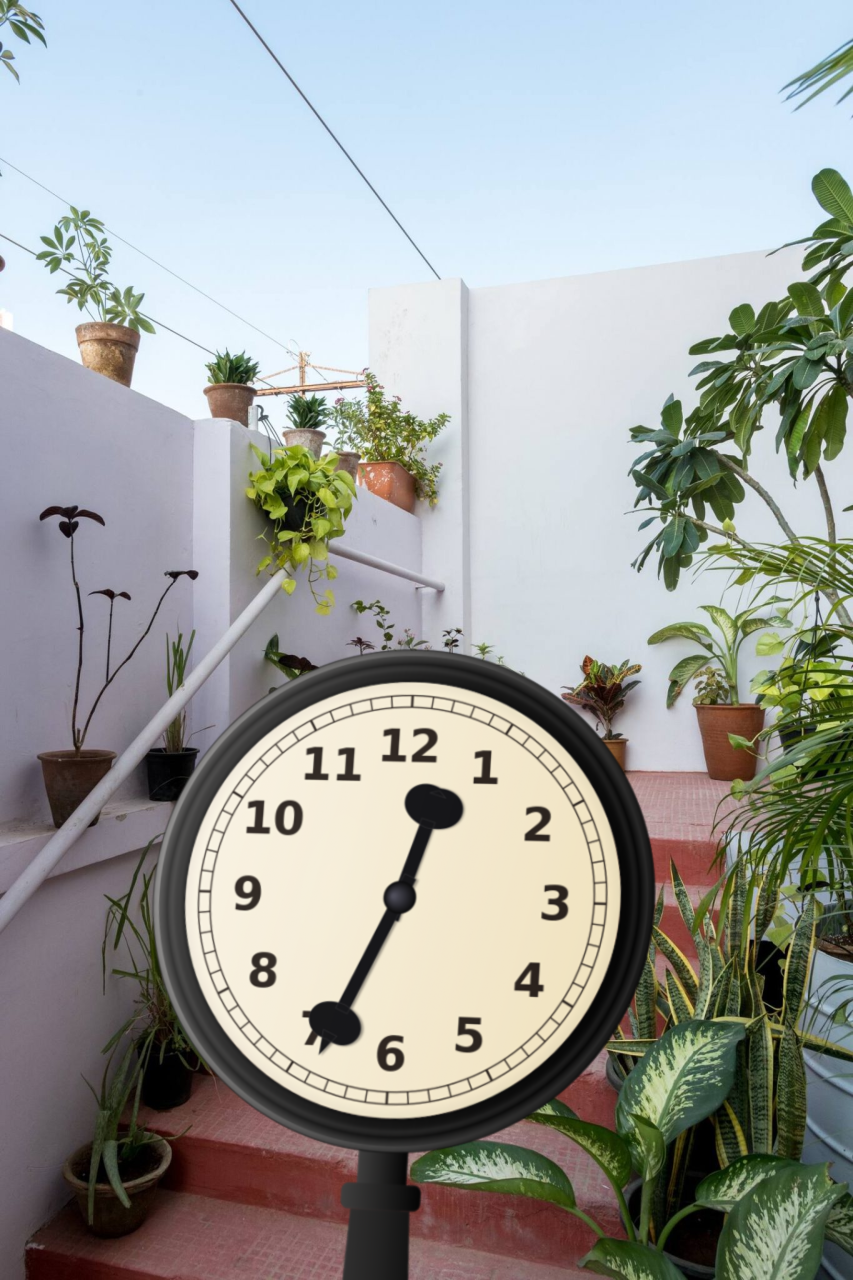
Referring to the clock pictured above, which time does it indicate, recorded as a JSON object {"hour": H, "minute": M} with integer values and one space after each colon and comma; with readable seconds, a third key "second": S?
{"hour": 12, "minute": 34}
